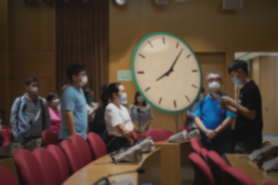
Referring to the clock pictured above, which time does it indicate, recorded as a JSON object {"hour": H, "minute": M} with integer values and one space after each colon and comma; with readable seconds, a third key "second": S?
{"hour": 8, "minute": 7}
